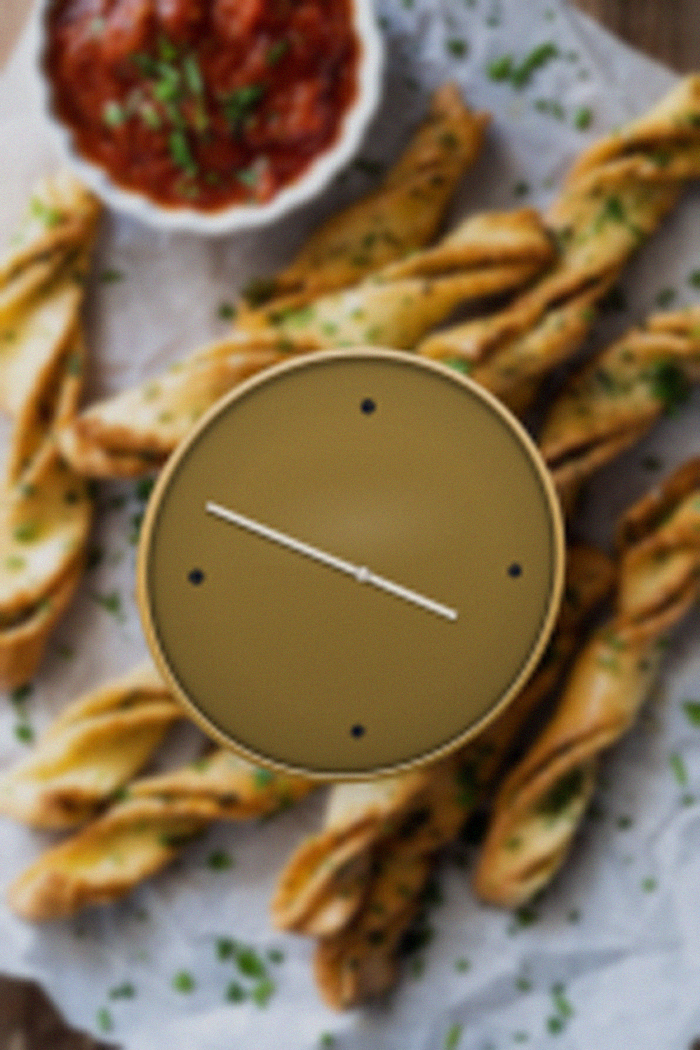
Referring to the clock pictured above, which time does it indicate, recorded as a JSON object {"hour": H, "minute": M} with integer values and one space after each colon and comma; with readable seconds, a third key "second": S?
{"hour": 3, "minute": 49}
